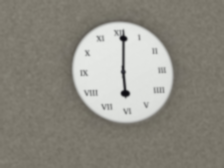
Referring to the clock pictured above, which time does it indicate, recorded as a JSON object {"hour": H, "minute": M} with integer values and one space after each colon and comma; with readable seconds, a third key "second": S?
{"hour": 6, "minute": 1}
